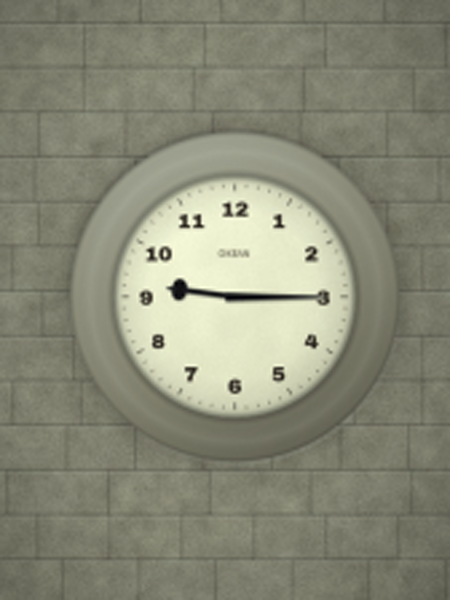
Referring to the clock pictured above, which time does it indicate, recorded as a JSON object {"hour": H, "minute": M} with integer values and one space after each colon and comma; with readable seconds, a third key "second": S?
{"hour": 9, "minute": 15}
